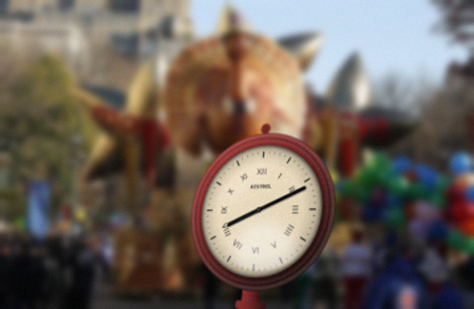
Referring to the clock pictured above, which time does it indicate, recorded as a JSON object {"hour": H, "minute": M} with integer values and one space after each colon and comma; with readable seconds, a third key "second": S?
{"hour": 8, "minute": 11}
